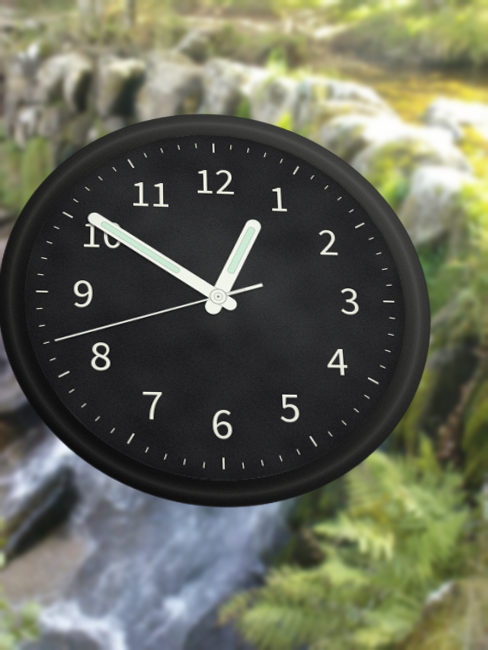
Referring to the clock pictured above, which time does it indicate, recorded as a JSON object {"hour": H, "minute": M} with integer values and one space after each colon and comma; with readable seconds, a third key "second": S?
{"hour": 12, "minute": 50, "second": 42}
